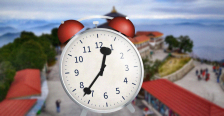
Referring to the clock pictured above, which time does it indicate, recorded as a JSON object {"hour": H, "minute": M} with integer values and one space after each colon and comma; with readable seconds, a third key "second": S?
{"hour": 12, "minute": 37}
